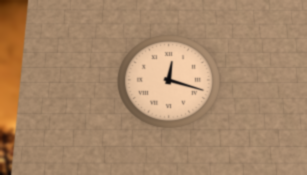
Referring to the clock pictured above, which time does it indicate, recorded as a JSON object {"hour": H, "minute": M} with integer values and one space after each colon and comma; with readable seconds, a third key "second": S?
{"hour": 12, "minute": 18}
